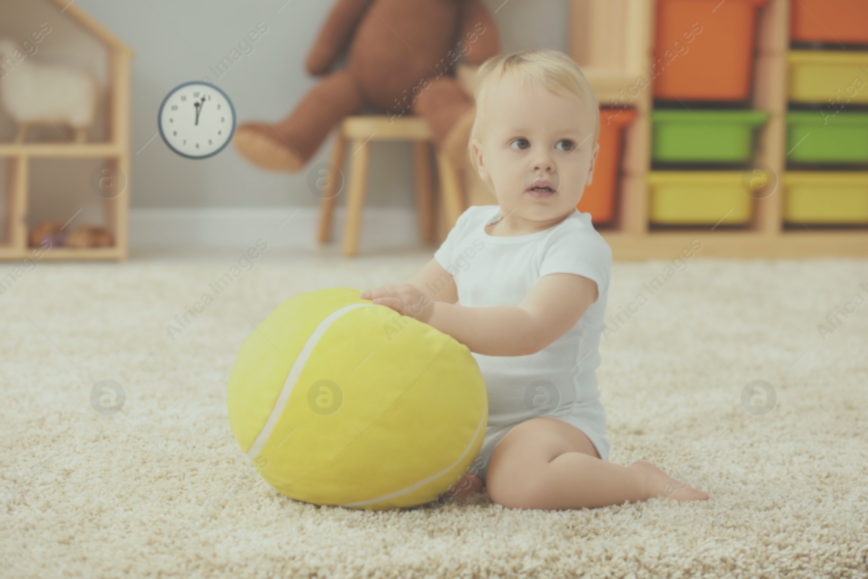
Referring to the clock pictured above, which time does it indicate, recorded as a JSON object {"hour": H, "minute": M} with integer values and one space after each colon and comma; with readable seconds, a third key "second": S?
{"hour": 12, "minute": 3}
